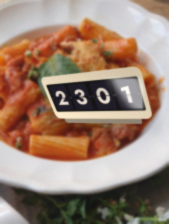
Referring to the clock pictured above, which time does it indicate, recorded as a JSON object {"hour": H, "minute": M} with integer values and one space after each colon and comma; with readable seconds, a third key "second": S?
{"hour": 23, "minute": 1}
